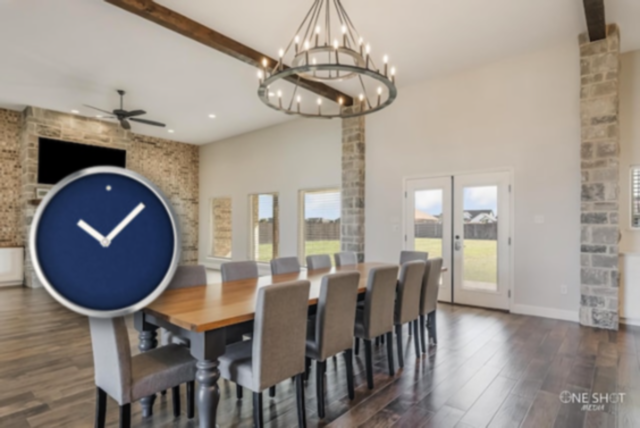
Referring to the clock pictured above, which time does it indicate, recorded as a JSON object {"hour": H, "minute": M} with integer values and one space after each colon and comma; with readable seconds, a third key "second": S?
{"hour": 10, "minute": 7}
